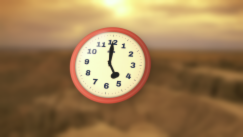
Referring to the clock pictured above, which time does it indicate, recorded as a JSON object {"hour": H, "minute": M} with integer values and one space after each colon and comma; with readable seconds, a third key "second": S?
{"hour": 5, "minute": 0}
